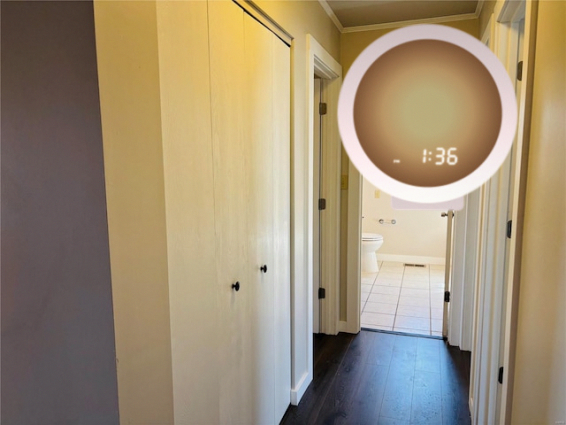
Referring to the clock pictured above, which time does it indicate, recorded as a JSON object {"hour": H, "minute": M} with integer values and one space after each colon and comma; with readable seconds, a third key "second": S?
{"hour": 1, "minute": 36}
